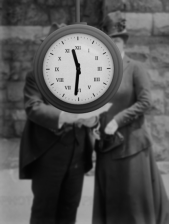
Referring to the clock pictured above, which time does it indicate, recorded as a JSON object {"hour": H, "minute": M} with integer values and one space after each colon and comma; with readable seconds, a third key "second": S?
{"hour": 11, "minute": 31}
